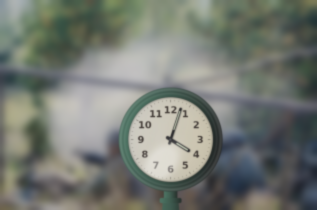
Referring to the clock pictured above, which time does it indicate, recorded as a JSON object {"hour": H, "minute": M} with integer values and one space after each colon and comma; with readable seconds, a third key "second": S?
{"hour": 4, "minute": 3}
